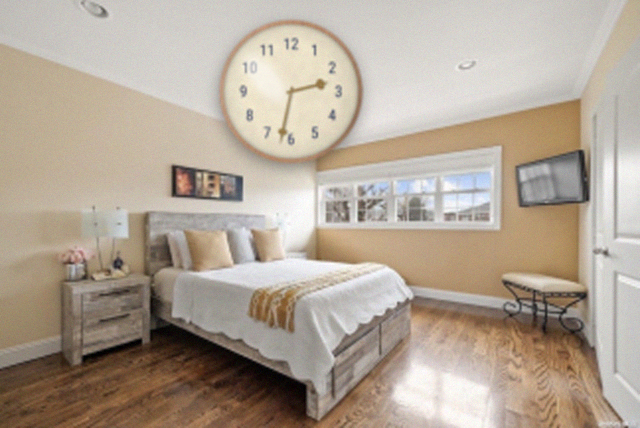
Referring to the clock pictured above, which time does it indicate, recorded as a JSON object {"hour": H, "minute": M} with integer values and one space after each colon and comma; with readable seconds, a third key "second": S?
{"hour": 2, "minute": 32}
